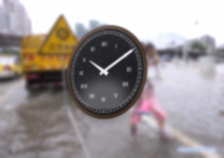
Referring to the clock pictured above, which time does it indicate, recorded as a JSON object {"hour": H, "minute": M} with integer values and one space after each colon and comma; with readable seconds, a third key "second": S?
{"hour": 10, "minute": 10}
